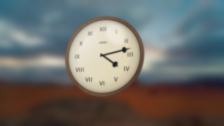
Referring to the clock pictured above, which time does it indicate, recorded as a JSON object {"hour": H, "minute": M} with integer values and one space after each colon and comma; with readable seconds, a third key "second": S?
{"hour": 4, "minute": 13}
